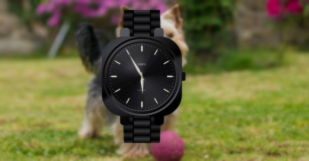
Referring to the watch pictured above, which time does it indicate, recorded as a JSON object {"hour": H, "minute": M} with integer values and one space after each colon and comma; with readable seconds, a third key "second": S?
{"hour": 5, "minute": 55}
